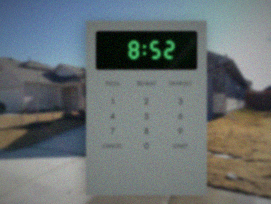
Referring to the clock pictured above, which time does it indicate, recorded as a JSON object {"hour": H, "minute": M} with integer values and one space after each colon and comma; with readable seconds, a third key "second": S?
{"hour": 8, "minute": 52}
